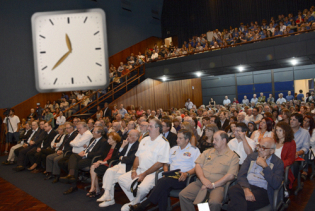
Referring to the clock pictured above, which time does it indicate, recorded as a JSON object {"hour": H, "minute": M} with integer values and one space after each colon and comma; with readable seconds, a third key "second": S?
{"hour": 11, "minute": 38}
